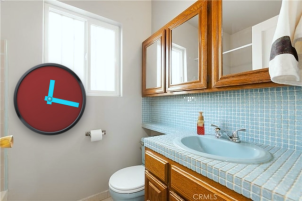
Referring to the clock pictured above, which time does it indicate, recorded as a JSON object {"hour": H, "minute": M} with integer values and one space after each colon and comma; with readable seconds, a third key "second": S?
{"hour": 12, "minute": 17}
